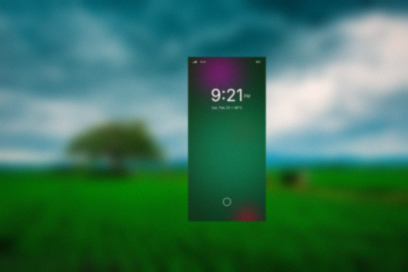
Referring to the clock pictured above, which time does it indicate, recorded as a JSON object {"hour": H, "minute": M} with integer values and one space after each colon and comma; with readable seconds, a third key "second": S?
{"hour": 9, "minute": 21}
